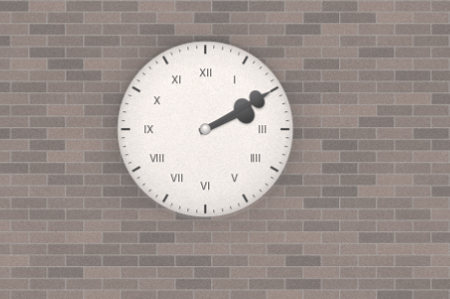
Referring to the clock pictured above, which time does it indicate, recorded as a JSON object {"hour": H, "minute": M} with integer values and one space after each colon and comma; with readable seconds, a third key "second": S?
{"hour": 2, "minute": 10}
